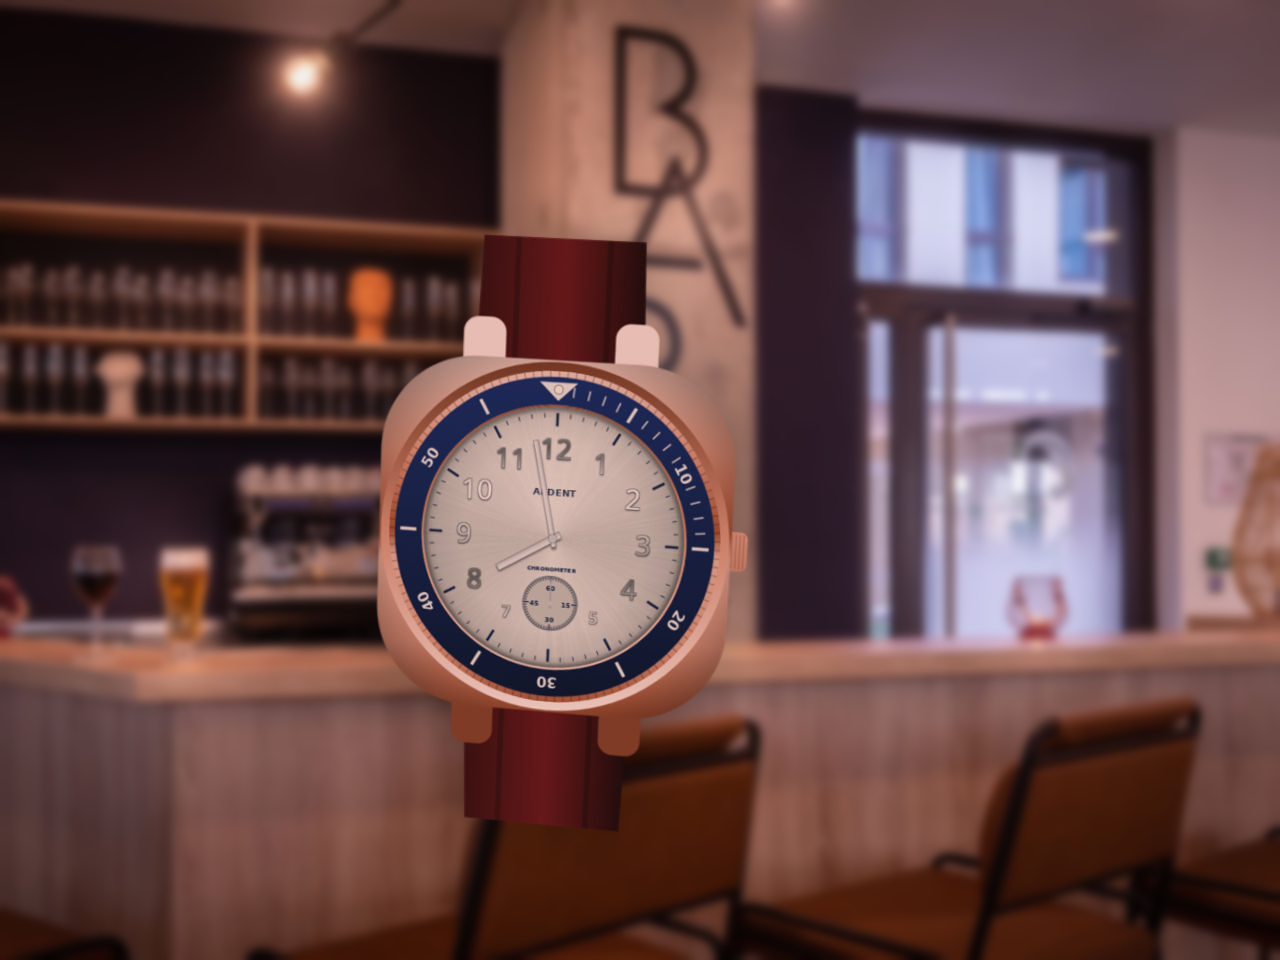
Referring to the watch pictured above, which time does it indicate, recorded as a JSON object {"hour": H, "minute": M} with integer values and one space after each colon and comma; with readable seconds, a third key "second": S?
{"hour": 7, "minute": 58}
